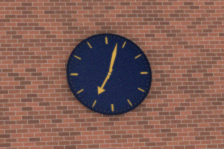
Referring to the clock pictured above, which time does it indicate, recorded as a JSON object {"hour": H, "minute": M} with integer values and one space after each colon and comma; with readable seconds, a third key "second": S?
{"hour": 7, "minute": 3}
